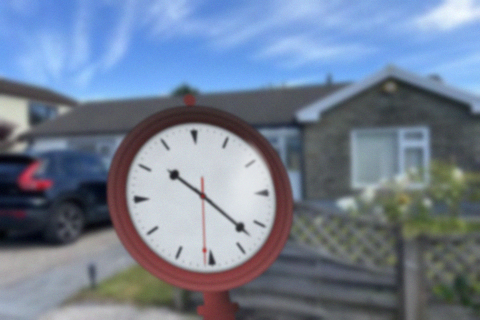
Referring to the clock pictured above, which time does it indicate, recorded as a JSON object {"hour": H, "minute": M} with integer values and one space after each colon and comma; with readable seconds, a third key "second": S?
{"hour": 10, "minute": 22, "second": 31}
